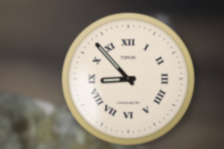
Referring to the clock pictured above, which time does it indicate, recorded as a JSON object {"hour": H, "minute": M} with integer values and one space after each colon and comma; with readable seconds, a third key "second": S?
{"hour": 8, "minute": 53}
